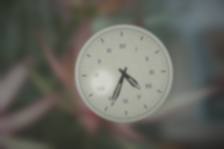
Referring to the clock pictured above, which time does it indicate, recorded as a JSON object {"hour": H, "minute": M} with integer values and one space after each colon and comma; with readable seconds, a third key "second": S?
{"hour": 4, "minute": 34}
